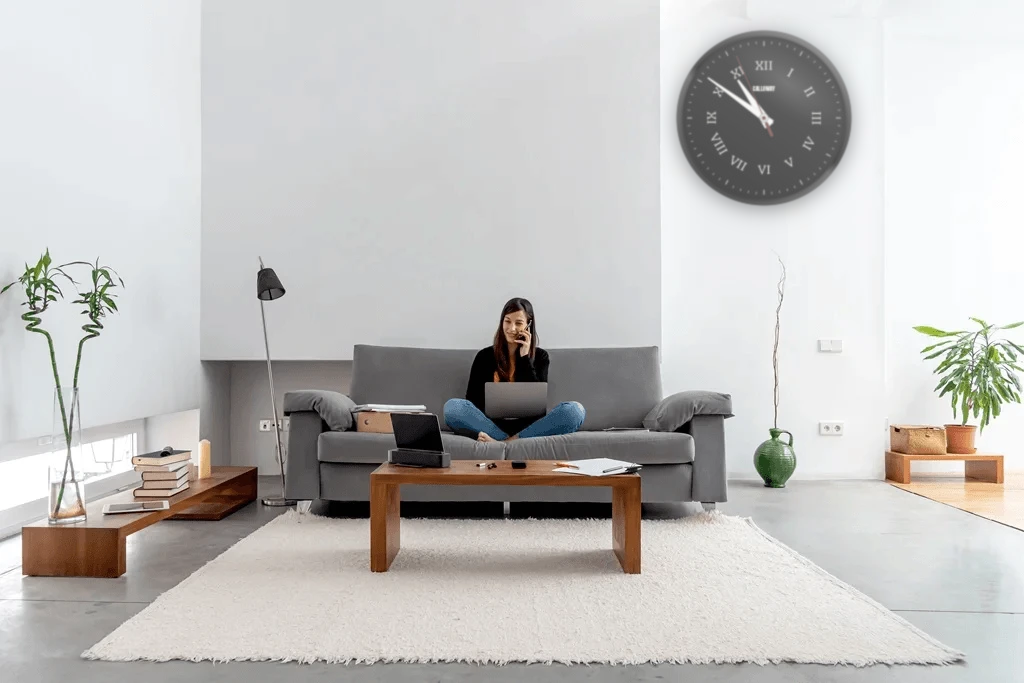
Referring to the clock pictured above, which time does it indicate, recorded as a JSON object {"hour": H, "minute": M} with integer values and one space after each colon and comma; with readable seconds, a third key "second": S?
{"hour": 10, "minute": 50, "second": 56}
